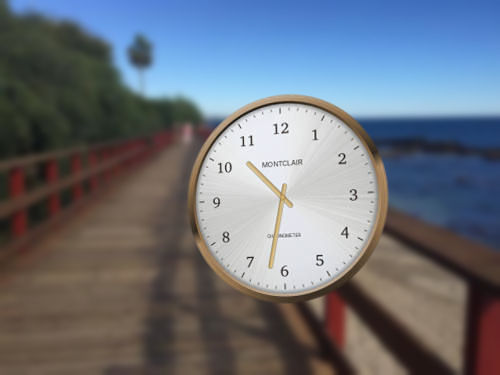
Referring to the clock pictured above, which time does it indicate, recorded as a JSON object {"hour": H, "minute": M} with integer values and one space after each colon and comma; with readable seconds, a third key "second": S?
{"hour": 10, "minute": 32}
